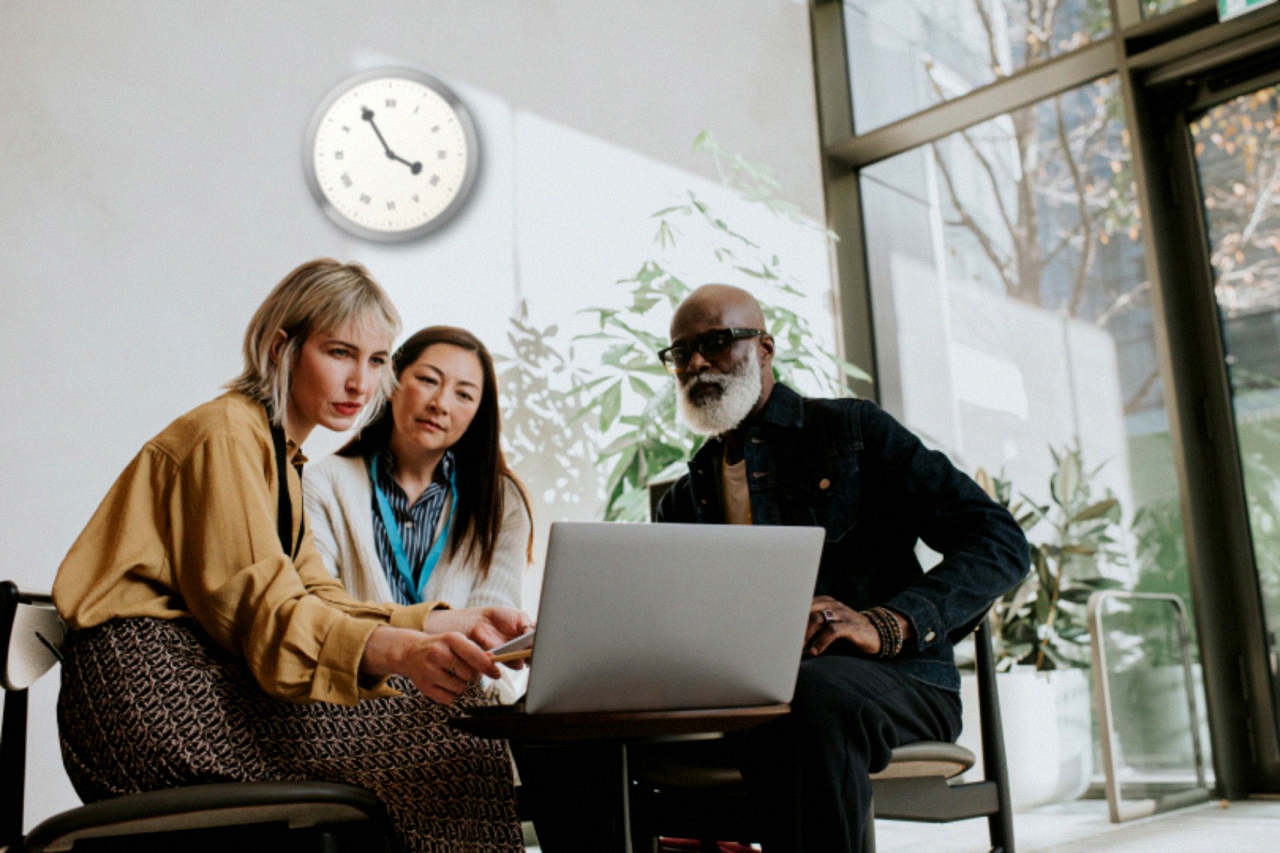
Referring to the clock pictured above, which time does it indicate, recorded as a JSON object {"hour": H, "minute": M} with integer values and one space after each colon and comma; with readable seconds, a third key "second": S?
{"hour": 3, "minute": 55}
